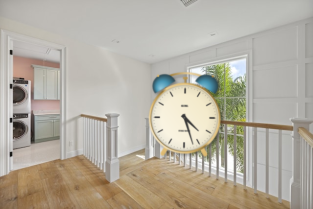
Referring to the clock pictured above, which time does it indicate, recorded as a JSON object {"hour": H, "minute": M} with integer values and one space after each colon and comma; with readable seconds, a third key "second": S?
{"hour": 4, "minute": 27}
